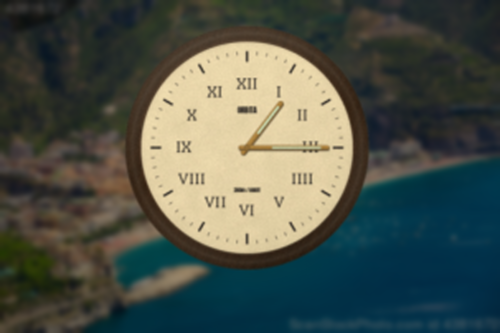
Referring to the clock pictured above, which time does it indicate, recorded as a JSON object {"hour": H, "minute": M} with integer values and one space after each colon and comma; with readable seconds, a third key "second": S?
{"hour": 1, "minute": 15}
